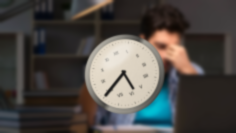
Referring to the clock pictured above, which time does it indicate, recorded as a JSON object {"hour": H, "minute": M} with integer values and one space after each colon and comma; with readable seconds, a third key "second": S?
{"hour": 5, "minute": 40}
